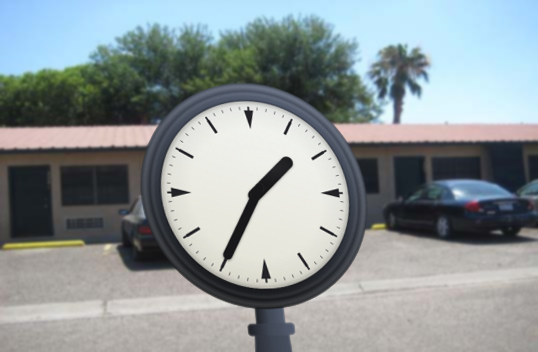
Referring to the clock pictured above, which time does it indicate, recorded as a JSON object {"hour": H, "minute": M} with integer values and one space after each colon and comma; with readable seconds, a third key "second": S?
{"hour": 1, "minute": 35}
